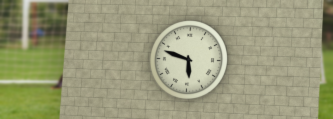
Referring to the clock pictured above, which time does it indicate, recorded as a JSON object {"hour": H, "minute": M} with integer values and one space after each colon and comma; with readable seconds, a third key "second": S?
{"hour": 5, "minute": 48}
